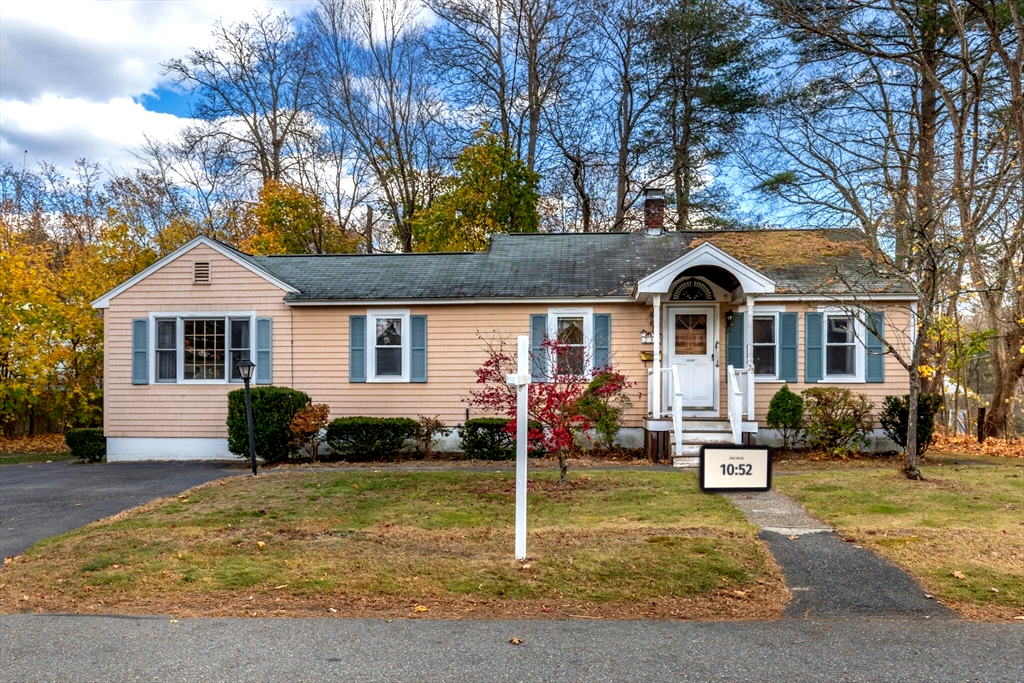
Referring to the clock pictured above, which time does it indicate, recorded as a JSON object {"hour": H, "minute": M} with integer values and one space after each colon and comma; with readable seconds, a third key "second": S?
{"hour": 10, "minute": 52}
